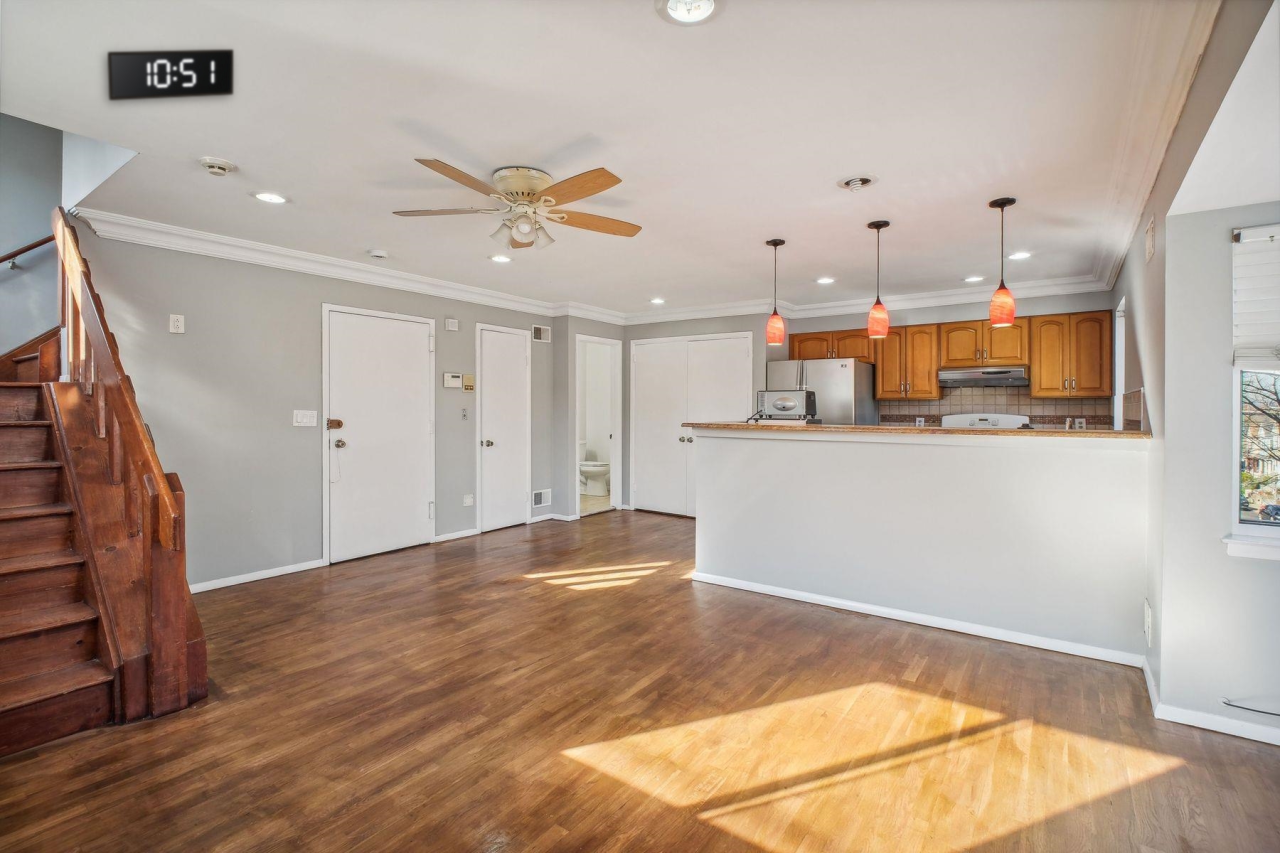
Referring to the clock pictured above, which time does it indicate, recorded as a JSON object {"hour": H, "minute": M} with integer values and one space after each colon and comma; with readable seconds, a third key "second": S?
{"hour": 10, "minute": 51}
